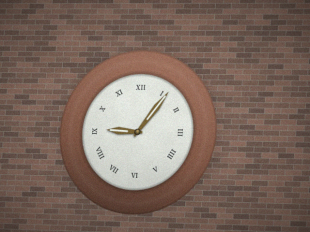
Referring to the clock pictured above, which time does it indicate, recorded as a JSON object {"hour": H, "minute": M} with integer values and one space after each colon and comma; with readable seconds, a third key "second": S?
{"hour": 9, "minute": 6}
